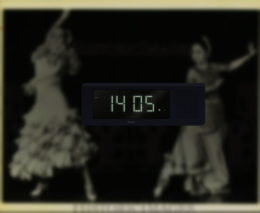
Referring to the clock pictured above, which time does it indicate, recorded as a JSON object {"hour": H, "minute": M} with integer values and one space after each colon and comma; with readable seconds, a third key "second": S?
{"hour": 14, "minute": 5}
